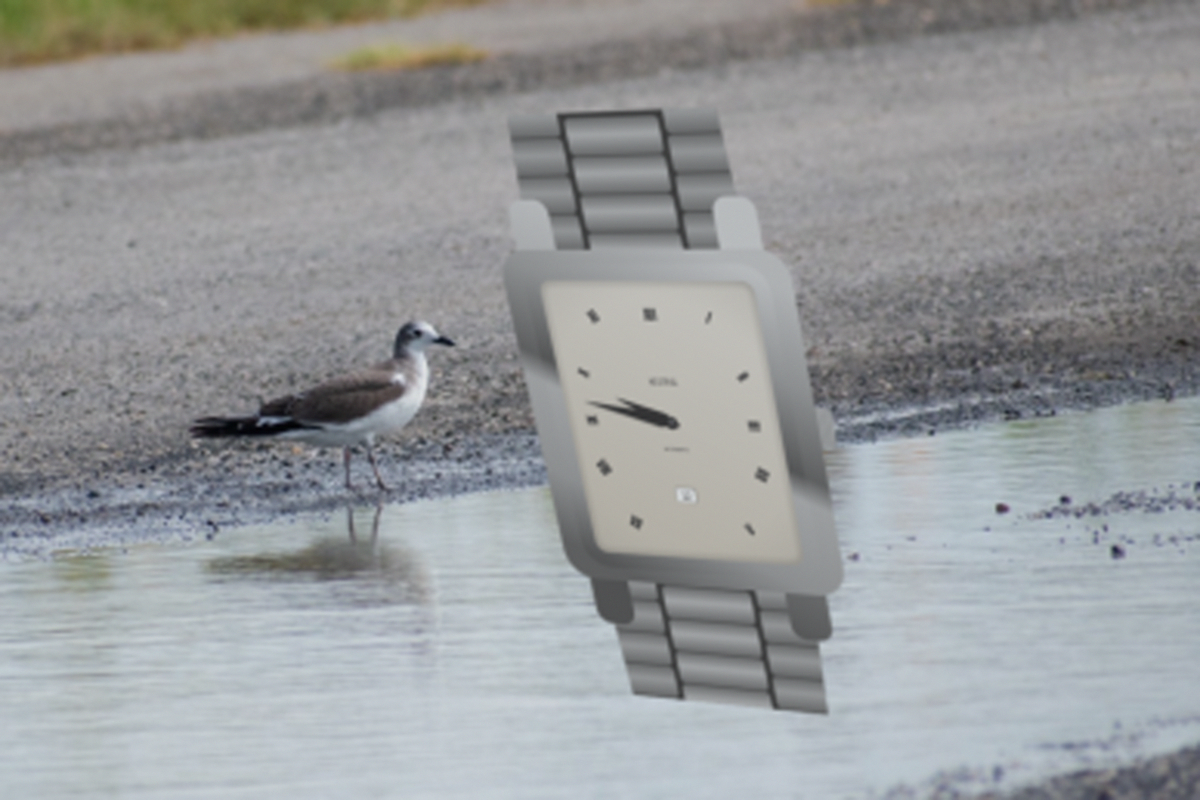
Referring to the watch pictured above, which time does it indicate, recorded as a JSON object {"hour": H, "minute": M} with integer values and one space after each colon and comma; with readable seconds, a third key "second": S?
{"hour": 9, "minute": 47}
